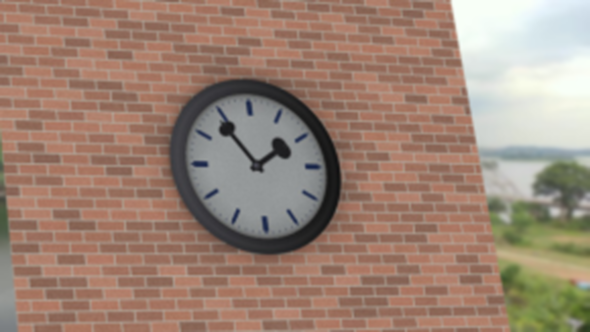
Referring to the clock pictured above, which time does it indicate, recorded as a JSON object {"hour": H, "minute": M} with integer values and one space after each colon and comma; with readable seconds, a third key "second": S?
{"hour": 1, "minute": 54}
